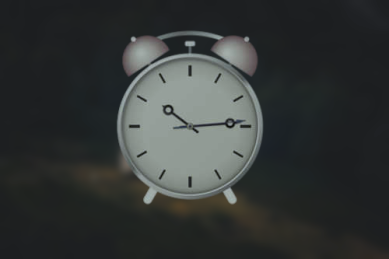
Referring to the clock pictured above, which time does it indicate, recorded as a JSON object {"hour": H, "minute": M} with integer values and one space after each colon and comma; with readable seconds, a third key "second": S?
{"hour": 10, "minute": 14, "second": 14}
